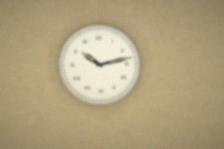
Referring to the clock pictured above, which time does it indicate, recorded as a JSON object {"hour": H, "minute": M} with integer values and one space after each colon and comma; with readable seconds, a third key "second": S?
{"hour": 10, "minute": 13}
